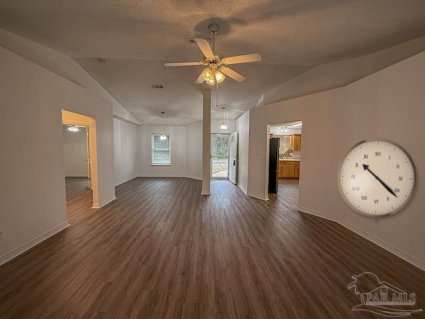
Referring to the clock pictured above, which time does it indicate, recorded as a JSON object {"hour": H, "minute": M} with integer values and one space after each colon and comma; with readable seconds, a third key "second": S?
{"hour": 10, "minute": 22}
